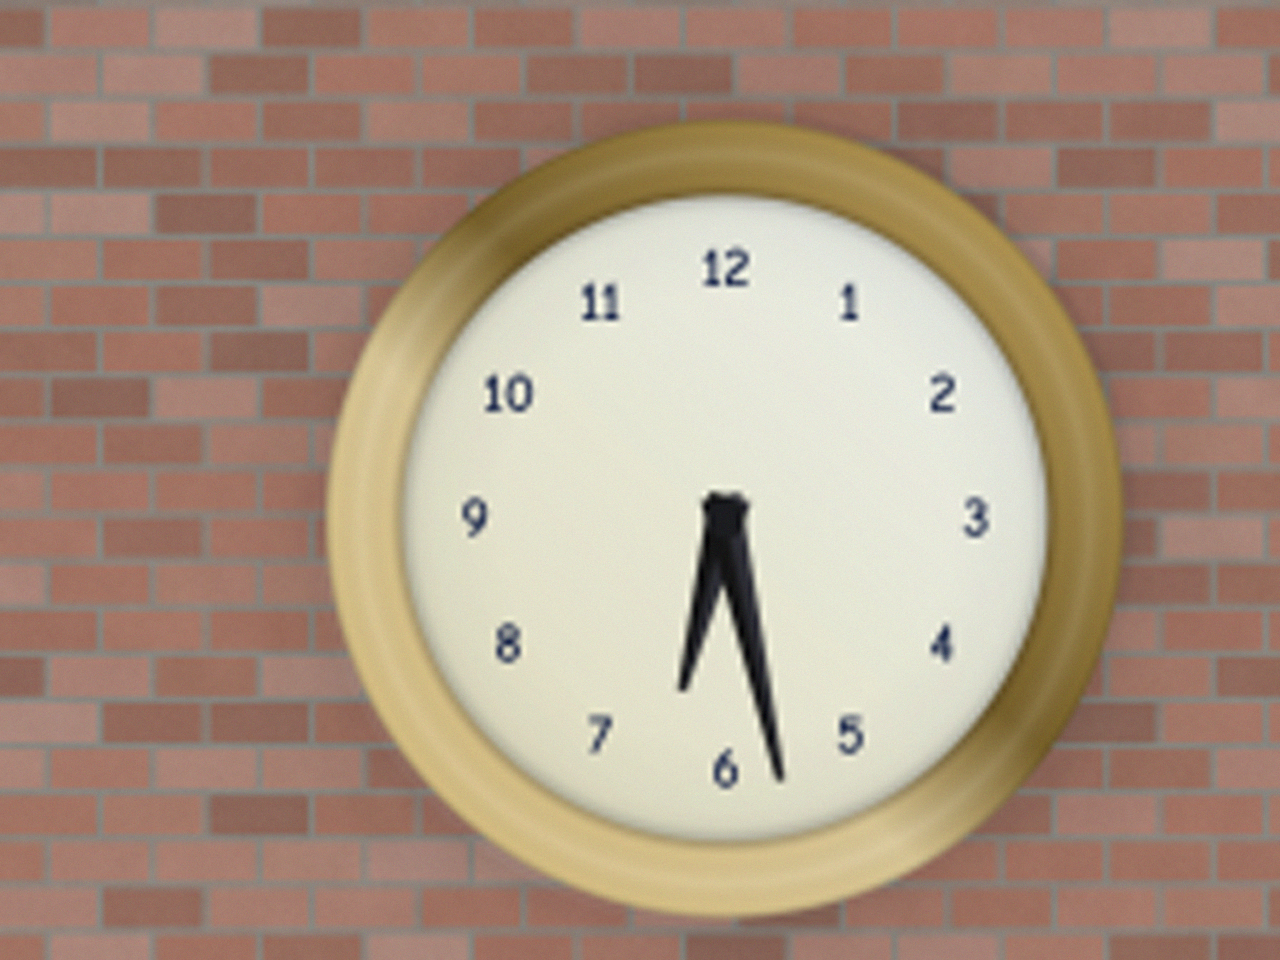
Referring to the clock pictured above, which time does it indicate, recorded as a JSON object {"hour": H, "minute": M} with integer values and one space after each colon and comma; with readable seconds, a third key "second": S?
{"hour": 6, "minute": 28}
